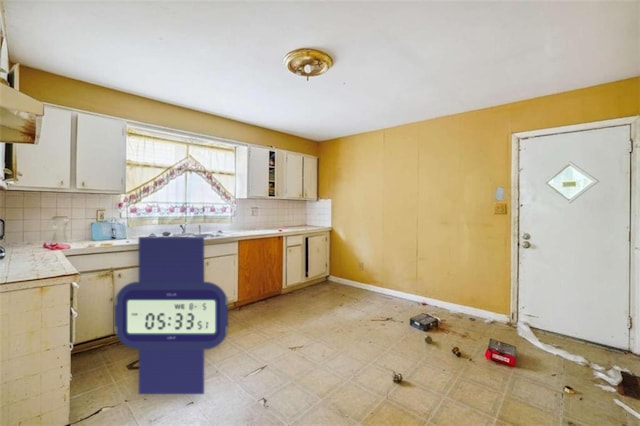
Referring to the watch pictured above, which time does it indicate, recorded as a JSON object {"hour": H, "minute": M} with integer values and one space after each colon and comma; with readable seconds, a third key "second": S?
{"hour": 5, "minute": 33}
